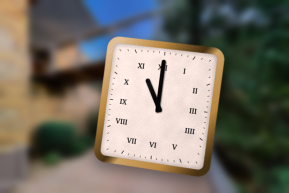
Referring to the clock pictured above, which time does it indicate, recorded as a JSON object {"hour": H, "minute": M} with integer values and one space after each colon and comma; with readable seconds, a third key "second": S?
{"hour": 11, "minute": 0}
